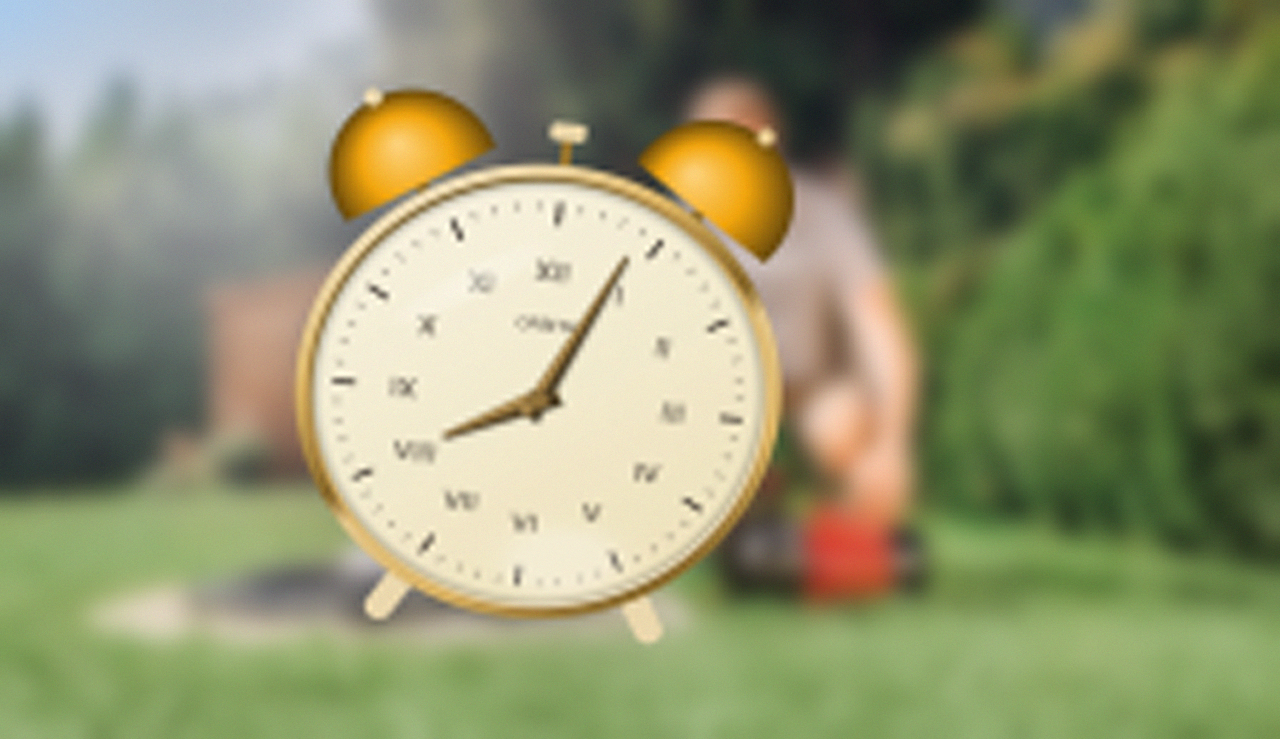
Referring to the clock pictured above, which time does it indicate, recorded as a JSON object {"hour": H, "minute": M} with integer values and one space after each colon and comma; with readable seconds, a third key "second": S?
{"hour": 8, "minute": 4}
